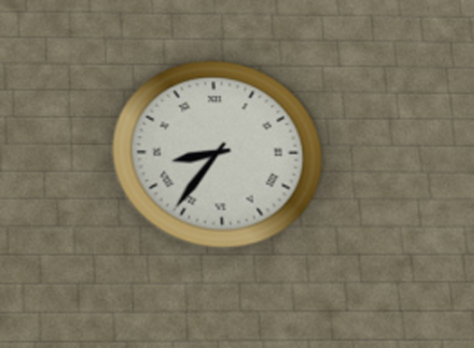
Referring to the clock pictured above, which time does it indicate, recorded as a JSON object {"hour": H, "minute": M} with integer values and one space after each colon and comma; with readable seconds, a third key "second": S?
{"hour": 8, "minute": 36}
